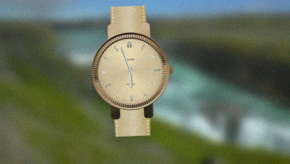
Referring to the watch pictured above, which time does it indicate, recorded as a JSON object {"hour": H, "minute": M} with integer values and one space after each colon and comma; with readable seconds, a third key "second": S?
{"hour": 5, "minute": 57}
